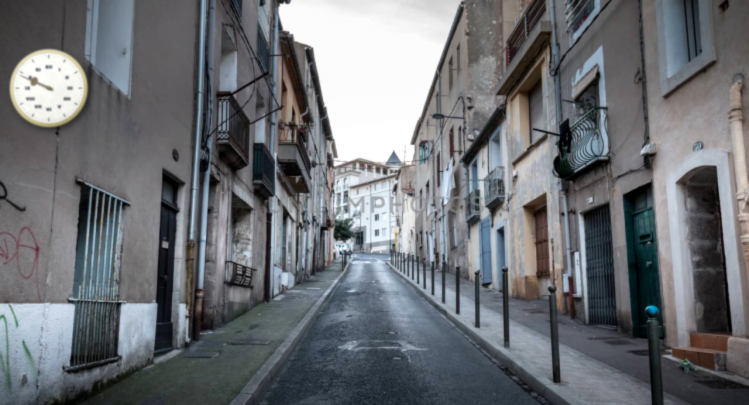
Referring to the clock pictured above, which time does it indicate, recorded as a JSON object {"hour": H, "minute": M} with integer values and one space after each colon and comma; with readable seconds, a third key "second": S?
{"hour": 9, "minute": 49}
